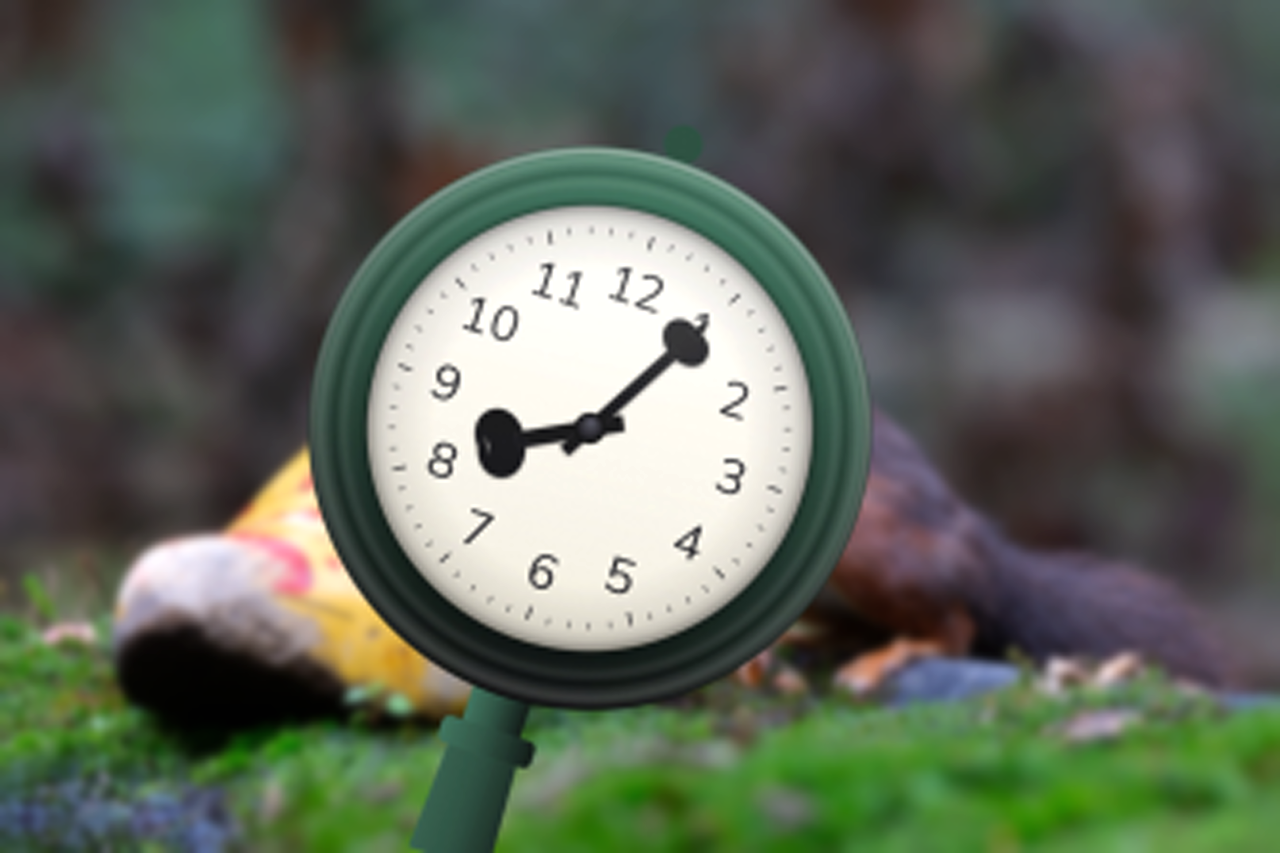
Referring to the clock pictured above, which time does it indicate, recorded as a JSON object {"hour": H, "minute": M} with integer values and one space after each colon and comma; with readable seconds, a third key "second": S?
{"hour": 8, "minute": 5}
